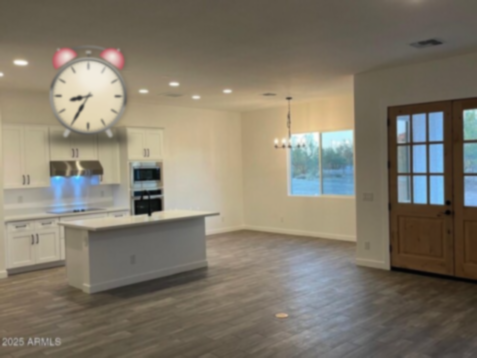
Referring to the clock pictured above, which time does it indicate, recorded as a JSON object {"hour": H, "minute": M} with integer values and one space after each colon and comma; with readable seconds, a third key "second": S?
{"hour": 8, "minute": 35}
